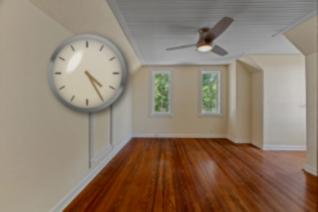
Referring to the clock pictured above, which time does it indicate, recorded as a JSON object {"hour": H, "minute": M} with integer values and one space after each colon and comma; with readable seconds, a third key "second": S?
{"hour": 4, "minute": 25}
